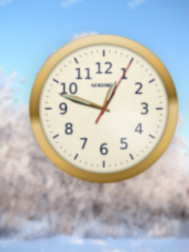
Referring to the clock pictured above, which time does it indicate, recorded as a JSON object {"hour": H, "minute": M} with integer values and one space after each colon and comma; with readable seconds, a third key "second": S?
{"hour": 12, "minute": 48, "second": 5}
